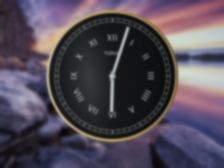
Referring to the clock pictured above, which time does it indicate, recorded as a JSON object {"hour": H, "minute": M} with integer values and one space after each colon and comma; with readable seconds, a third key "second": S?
{"hour": 6, "minute": 3}
